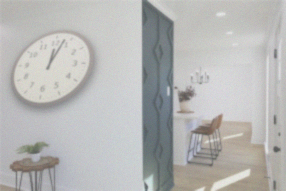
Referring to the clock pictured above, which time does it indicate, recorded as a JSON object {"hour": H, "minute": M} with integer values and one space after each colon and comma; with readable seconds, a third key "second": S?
{"hour": 12, "minute": 3}
